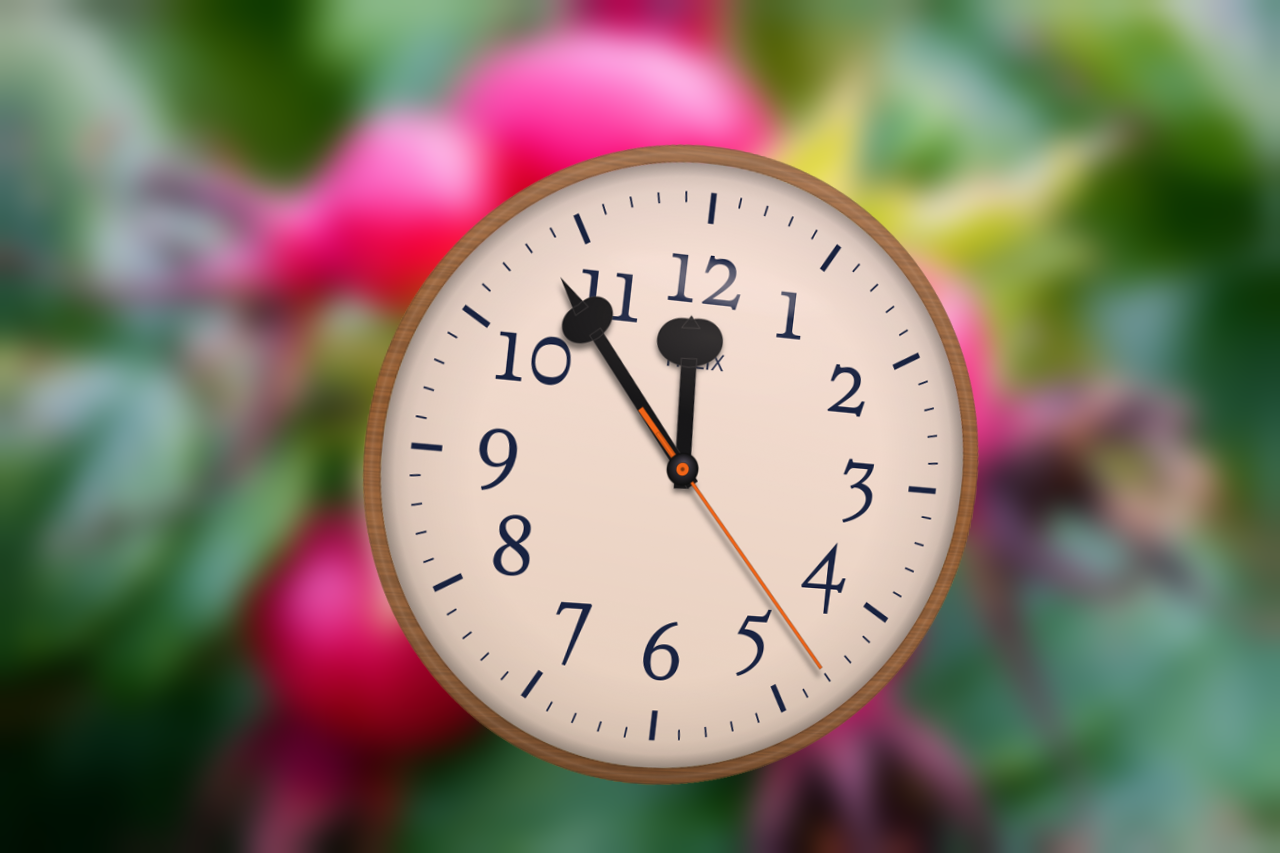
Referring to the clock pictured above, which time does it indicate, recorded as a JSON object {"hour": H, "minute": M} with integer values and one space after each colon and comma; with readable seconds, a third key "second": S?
{"hour": 11, "minute": 53, "second": 23}
